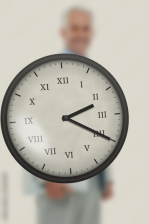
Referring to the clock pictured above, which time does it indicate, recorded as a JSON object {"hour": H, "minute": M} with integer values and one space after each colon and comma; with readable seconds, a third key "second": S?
{"hour": 2, "minute": 20}
